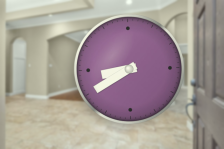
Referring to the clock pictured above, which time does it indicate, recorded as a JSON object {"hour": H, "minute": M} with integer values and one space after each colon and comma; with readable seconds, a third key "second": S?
{"hour": 8, "minute": 40}
